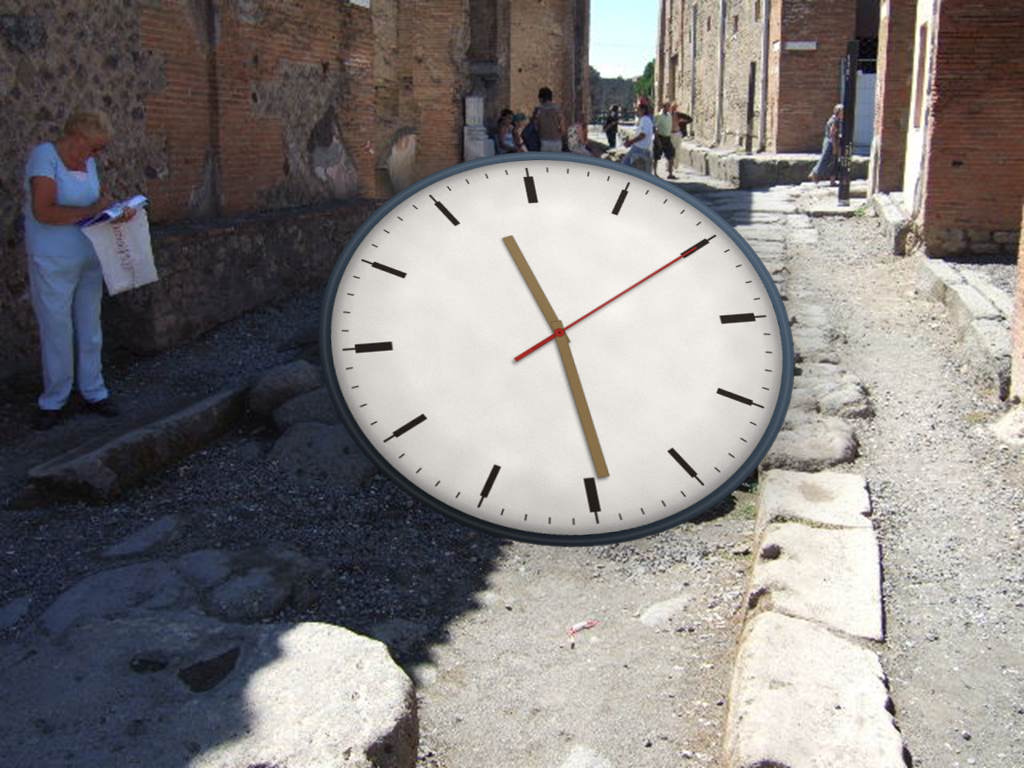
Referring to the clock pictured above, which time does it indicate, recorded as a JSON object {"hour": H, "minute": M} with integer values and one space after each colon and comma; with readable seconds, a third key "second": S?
{"hour": 11, "minute": 29, "second": 10}
